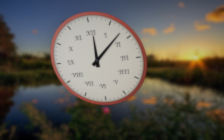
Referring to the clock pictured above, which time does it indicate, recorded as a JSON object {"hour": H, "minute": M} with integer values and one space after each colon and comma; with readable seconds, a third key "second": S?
{"hour": 12, "minute": 8}
